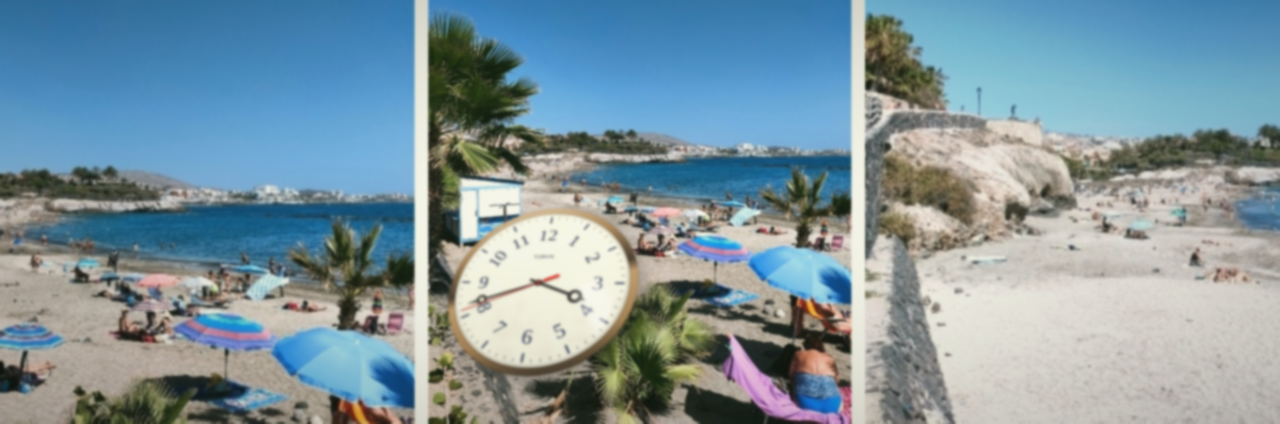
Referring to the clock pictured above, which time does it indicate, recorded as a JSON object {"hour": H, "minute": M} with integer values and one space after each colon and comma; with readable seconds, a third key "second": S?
{"hour": 3, "minute": 41, "second": 41}
